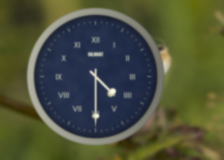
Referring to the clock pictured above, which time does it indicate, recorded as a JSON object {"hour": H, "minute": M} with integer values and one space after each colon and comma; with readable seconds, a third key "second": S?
{"hour": 4, "minute": 30}
